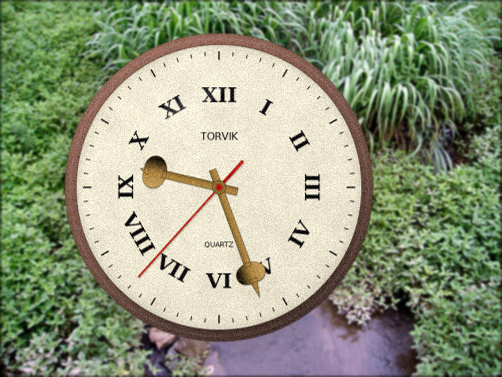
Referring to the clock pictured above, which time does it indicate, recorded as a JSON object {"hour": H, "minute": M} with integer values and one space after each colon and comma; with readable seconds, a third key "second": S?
{"hour": 9, "minute": 26, "second": 37}
